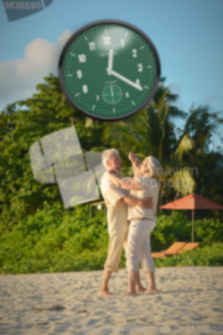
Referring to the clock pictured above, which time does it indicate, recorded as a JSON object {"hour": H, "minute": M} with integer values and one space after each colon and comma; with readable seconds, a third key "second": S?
{"hour": 12, "minute": 21}
